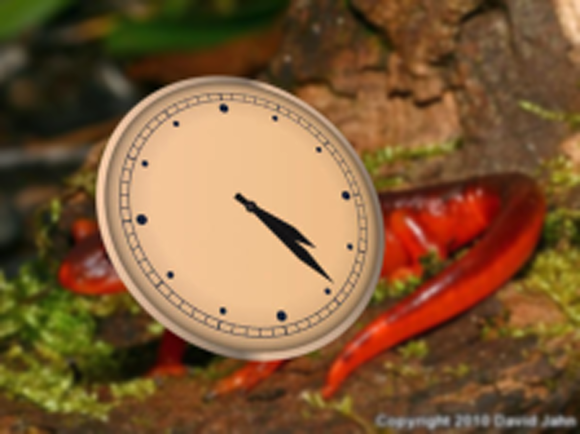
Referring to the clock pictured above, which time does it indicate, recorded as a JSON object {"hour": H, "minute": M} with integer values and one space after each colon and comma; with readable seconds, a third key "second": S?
{"hour": 4, "minute": 24}
